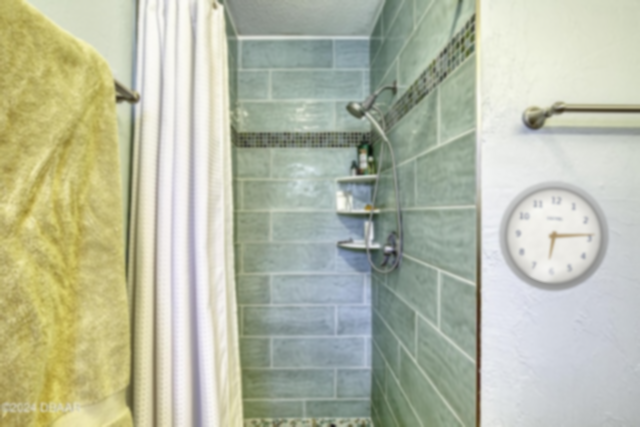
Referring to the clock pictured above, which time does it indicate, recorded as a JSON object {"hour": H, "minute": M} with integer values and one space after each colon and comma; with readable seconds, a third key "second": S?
{"hour": 6, "minute": 14}
